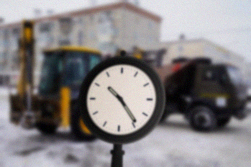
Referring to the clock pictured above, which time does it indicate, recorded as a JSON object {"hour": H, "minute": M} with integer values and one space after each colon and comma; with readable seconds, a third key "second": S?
{"hour": 10, "minute": 24}
